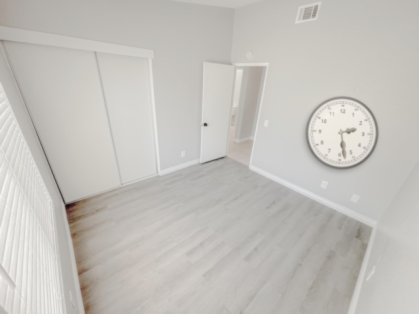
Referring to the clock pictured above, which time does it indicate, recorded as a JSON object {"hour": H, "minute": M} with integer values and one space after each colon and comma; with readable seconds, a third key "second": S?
{"hour": 2, "minute": 28}
